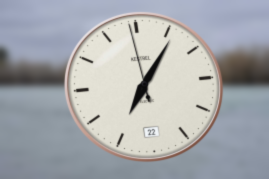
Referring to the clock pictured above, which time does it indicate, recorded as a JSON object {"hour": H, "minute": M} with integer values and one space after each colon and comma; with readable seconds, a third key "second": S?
{"hour": 7, "minute": 5, "second": 59}
